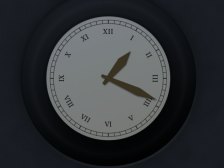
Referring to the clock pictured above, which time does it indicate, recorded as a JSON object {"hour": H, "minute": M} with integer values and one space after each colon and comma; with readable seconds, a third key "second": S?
{"hour": 1, "minute": 19}
